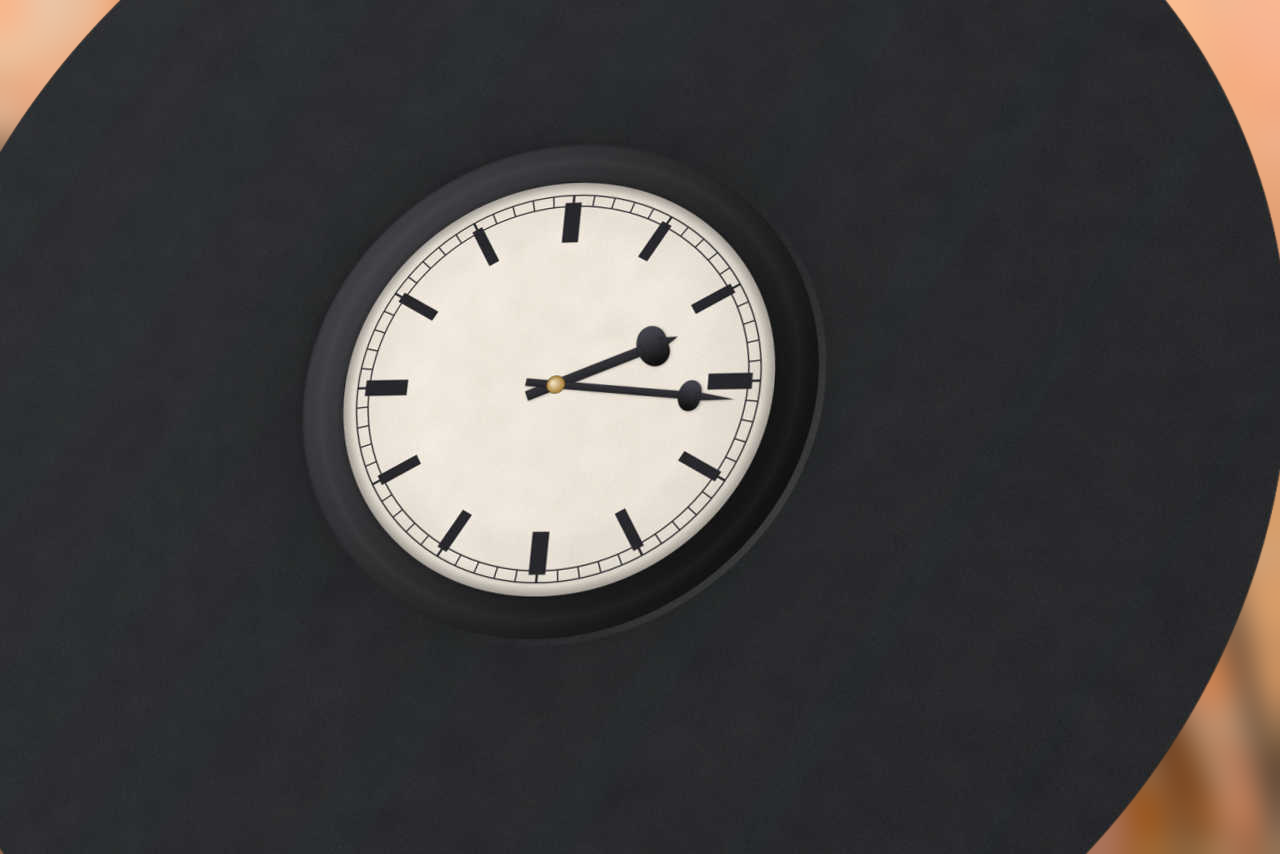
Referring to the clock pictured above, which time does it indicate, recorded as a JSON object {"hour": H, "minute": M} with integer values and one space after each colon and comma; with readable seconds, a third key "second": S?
{"hour": 2, "minute": 16}
